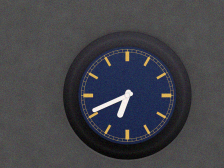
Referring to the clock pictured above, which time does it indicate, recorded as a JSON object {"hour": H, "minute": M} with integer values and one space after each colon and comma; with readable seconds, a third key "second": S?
{"hour": 6, "minute": 41}
